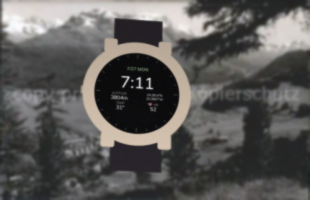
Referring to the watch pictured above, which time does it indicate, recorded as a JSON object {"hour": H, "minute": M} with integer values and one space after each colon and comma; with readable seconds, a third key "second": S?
{"hour": 7, "minute": 11}
